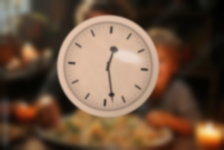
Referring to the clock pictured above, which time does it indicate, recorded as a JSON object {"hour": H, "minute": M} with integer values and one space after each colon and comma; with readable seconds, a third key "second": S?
{"hour": 12, "minute": 28}
